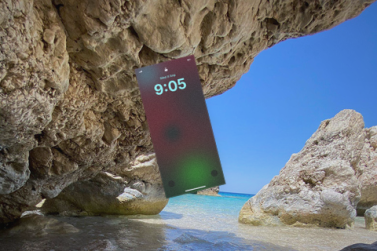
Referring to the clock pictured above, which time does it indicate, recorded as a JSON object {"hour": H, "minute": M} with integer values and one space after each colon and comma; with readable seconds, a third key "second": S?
{"hour": 9, "minute": 5}
